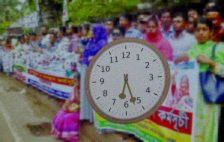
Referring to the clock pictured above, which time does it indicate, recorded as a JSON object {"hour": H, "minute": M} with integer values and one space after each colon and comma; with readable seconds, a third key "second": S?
{"hour": 6, "minute": 27}
